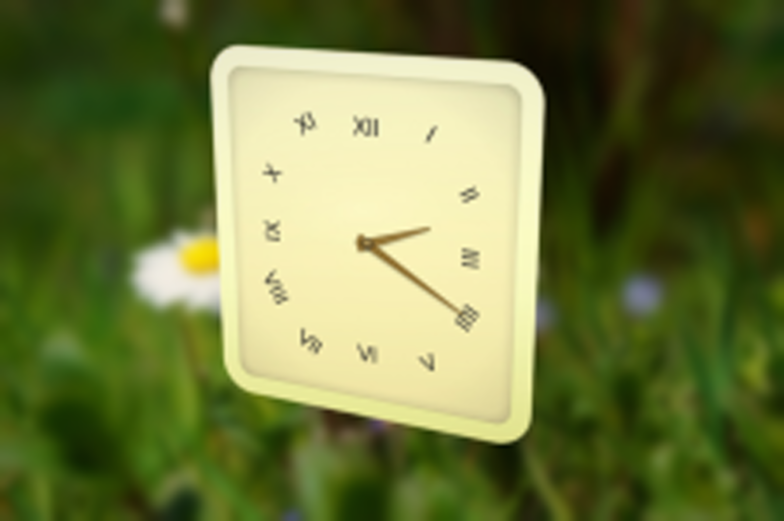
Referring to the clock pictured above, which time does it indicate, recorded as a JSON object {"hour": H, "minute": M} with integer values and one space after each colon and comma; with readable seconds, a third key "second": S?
{"hour": 2, "minute": 20}
